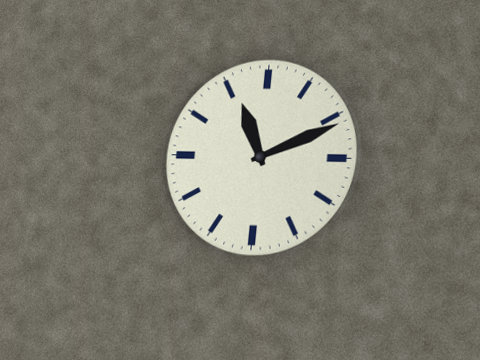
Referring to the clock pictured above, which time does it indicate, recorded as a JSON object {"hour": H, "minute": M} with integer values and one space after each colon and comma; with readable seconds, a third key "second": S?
{"hour": 11, "minute": 11}
